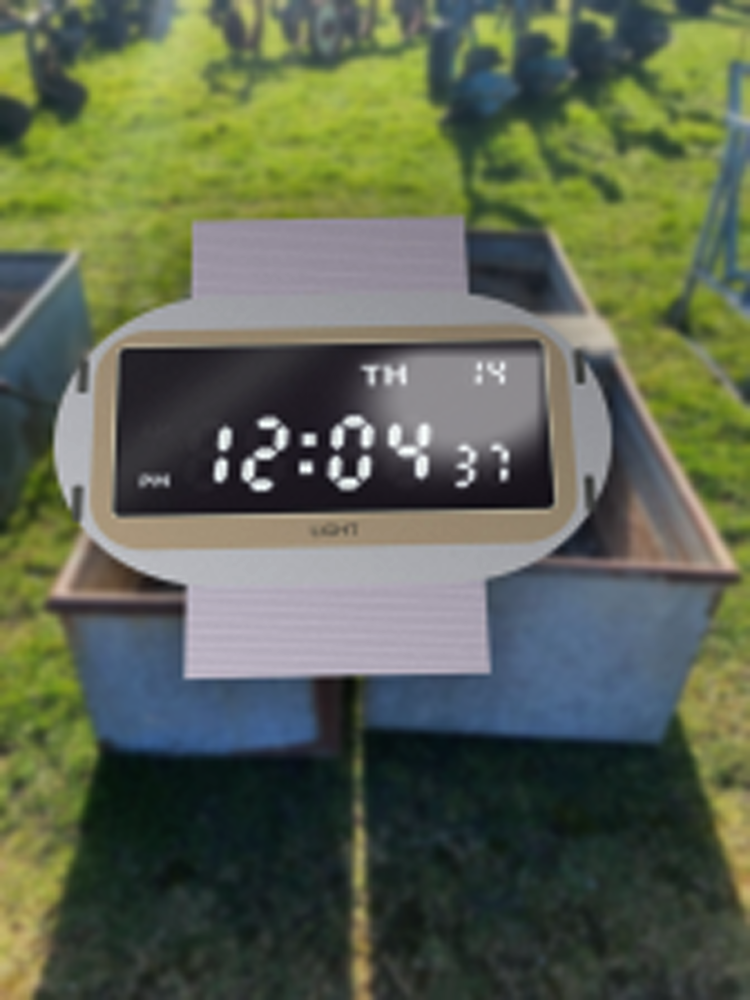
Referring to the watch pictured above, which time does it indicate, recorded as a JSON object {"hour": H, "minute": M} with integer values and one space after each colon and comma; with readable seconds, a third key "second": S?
{"hour": 12, "minute": 4, "second": 37}
